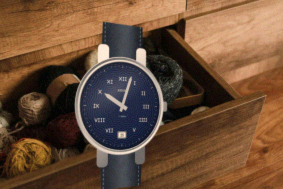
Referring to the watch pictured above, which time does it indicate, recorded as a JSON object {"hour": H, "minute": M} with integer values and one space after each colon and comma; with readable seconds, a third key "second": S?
{"hour": 10, "minute": 3}
